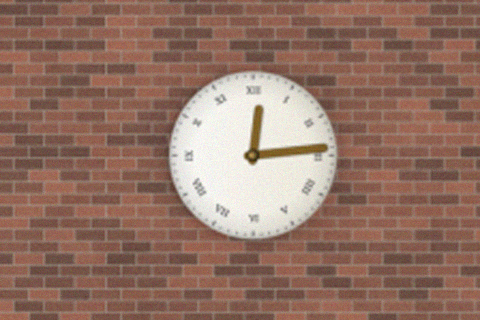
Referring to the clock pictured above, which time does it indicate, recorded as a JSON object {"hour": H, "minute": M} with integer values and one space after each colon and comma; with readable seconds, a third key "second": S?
{"hour": 12, "minute": 14}
